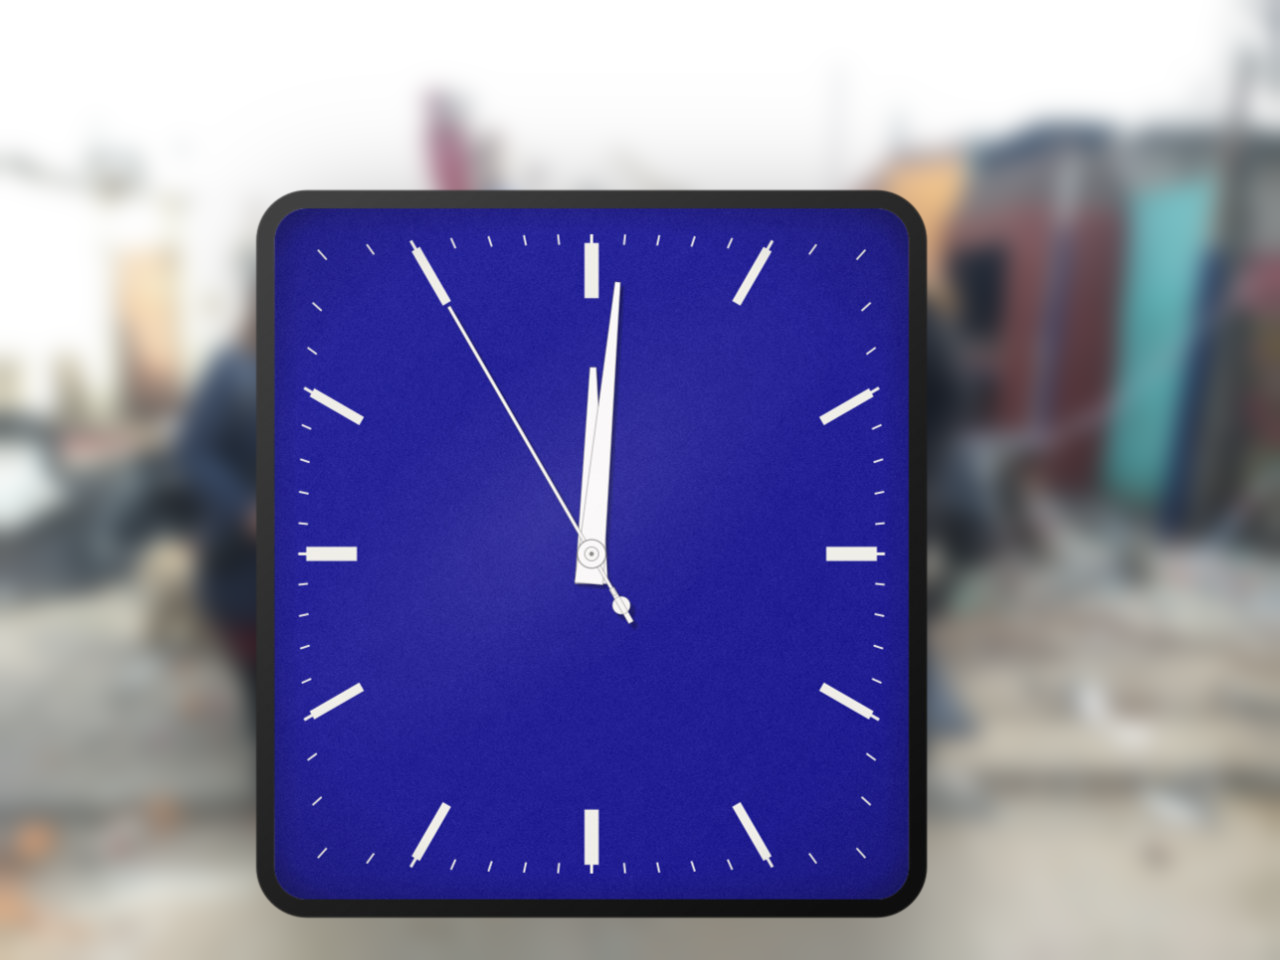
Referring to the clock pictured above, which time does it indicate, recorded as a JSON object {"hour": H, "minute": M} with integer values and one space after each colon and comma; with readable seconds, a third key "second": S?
{"hour": 12, "minute": 0, "second": 55}
